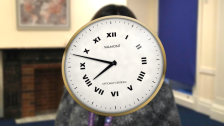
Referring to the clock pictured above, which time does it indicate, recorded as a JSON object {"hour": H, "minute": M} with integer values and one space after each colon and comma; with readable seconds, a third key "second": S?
{"hour": 7, "minute": 48}
